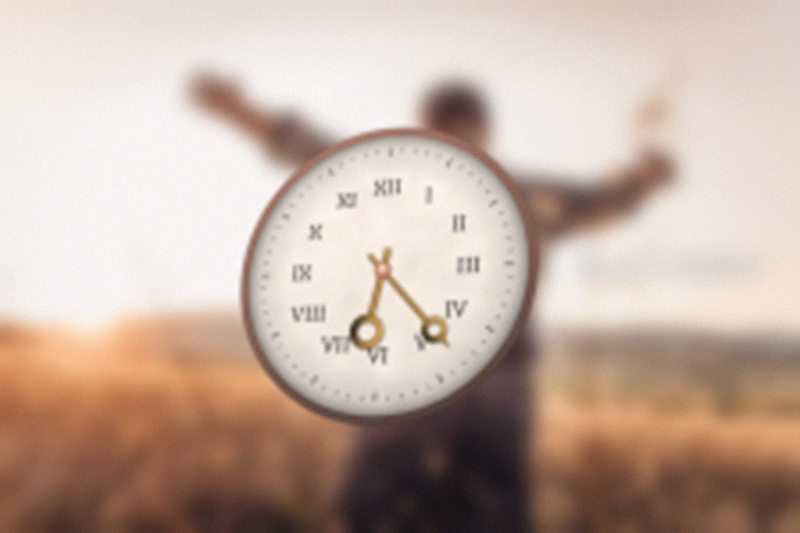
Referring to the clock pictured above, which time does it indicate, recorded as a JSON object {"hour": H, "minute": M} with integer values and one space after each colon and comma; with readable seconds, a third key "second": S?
{"hour": 6, "minute": 23}
